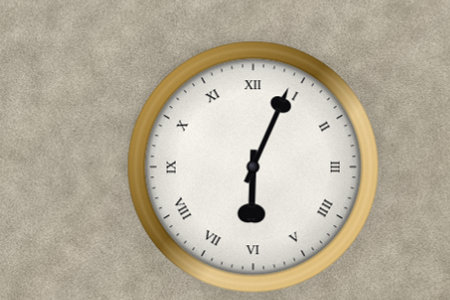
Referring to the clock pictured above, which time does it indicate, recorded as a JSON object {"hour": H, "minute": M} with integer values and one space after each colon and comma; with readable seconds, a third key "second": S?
{"hour": 6, "minute": 4}
